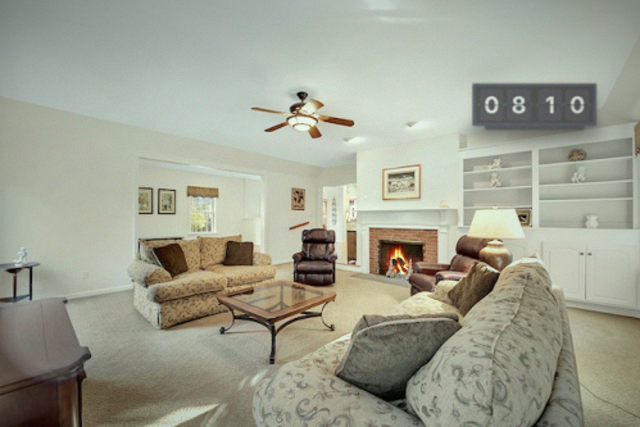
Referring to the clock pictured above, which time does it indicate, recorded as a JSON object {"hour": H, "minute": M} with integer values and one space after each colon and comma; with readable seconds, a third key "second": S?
{"hour": 8, "minute": 10}
